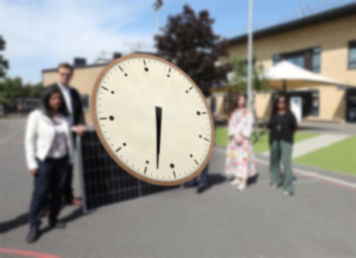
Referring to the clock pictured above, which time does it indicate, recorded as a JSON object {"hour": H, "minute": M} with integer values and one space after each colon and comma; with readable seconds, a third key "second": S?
{"hour": 6, "minute": 33}
